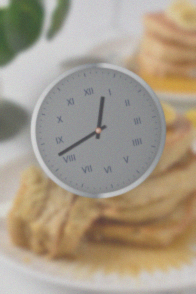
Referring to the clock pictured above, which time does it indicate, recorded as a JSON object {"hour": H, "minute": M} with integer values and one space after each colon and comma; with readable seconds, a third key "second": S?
{"hour": 12, "minute": 42}
